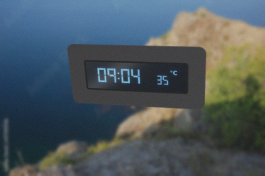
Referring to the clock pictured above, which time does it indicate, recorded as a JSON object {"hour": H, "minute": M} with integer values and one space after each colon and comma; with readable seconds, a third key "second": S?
{"hour": 9, "minute": 4}
